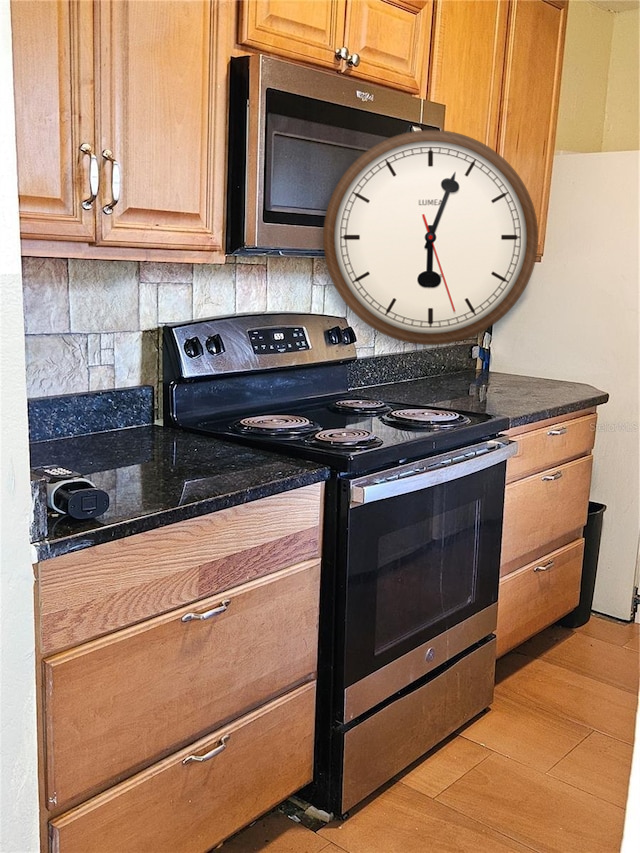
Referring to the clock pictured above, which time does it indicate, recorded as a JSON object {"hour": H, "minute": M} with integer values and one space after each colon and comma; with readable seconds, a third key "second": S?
{"hour": 6, "minute": 3, "second": 27}
